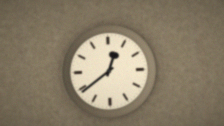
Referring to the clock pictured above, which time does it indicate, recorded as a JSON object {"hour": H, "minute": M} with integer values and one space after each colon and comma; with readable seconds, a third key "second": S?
{"hour": 12, "minute": 39}
